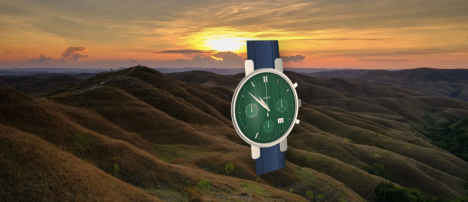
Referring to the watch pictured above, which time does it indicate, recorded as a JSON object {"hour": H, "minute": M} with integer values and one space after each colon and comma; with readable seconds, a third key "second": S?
{"hour": 10, "minute": 52}
